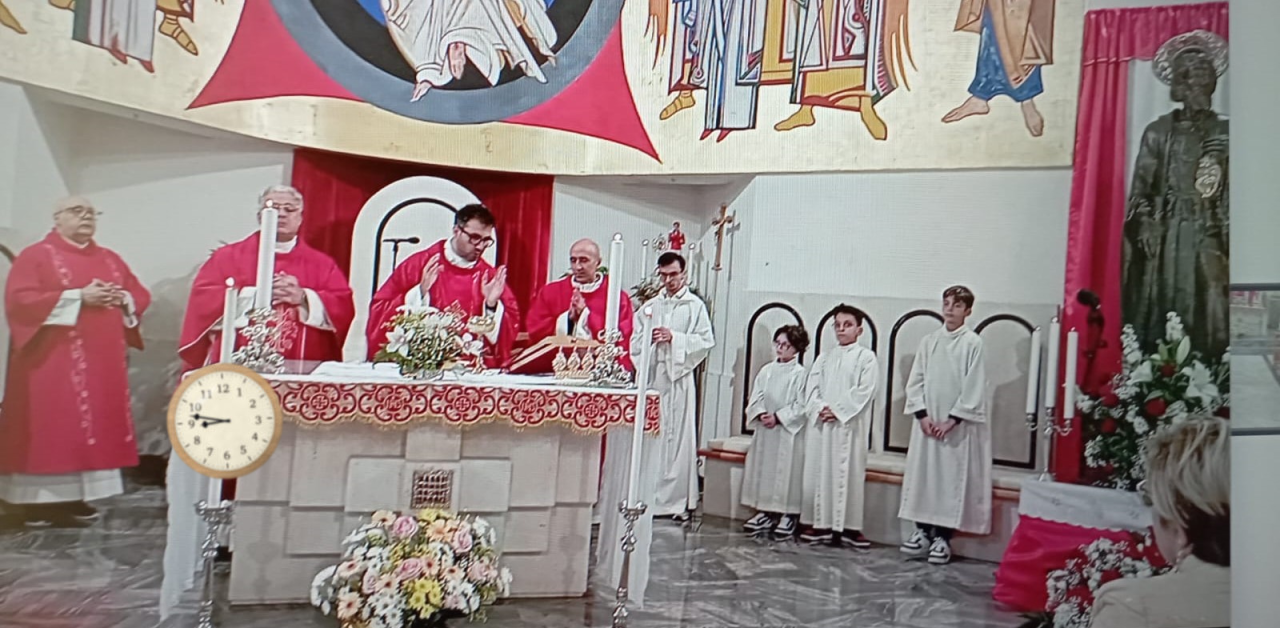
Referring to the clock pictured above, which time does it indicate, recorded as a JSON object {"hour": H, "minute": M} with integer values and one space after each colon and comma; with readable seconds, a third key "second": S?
{"hour": 8, "minute": 47}
